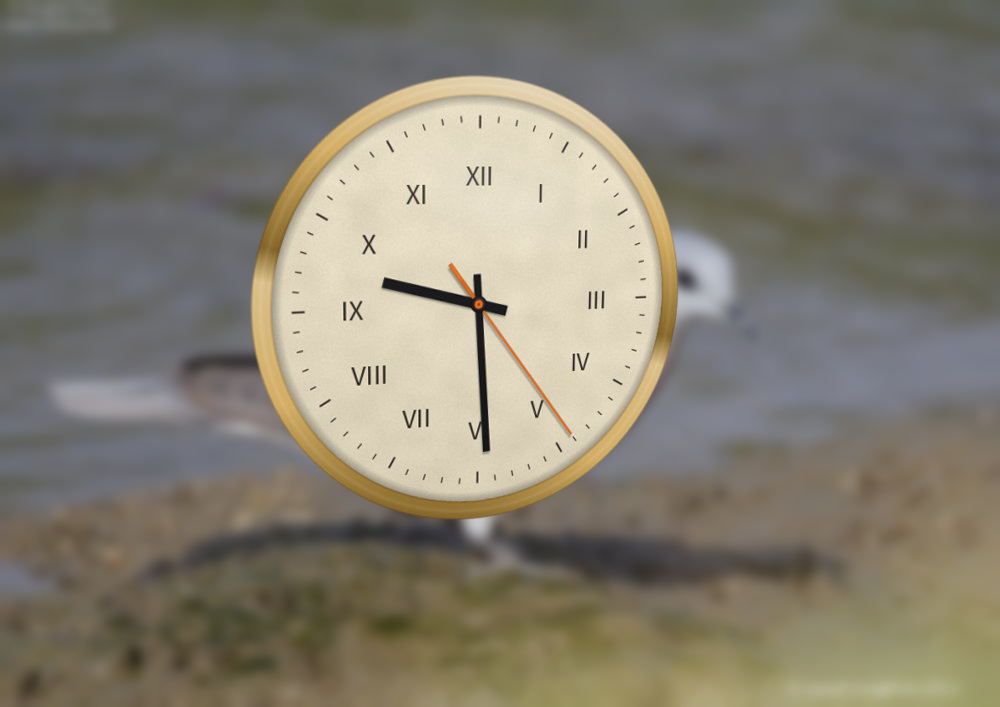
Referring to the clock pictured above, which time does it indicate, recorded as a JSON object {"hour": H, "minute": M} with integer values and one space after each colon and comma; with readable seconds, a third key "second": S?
{"hour": 9, "minute": 29, "second": 24}
